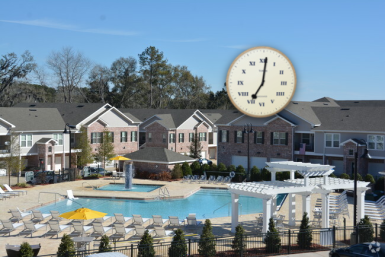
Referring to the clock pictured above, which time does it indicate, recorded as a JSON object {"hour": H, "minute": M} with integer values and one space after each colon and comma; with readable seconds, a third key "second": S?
{"hour": 7, "minute": 1}
